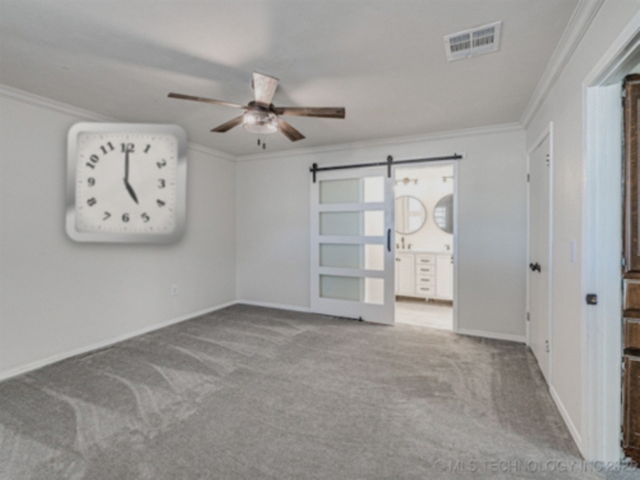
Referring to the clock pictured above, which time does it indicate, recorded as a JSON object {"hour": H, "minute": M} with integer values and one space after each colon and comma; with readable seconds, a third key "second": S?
{"hour": 5, "minute": 0}
